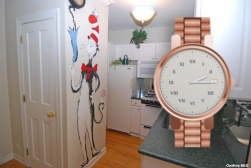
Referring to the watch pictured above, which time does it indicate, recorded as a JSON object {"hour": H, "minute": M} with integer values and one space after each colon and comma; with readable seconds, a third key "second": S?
{"hour": 2, "minute": 15}
